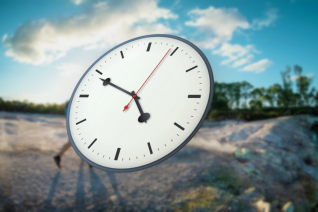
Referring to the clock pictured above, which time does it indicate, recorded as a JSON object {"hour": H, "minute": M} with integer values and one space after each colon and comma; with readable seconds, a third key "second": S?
{"hour": 4, "minute": 49, "second": 4}
